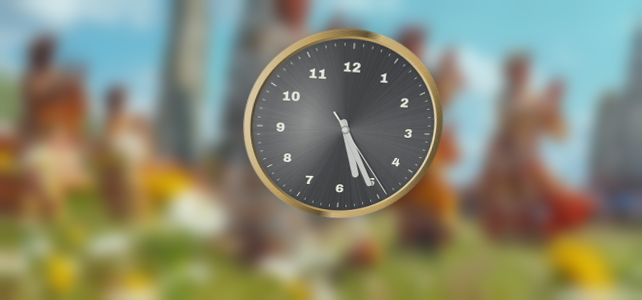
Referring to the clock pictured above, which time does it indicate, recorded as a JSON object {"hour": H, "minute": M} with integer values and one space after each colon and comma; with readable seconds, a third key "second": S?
{"hour": 5, "minute": 25, "second": 24}
